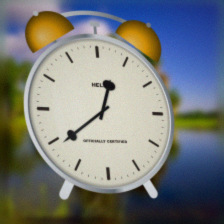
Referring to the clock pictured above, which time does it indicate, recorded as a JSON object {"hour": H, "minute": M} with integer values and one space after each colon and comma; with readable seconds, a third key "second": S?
{"hour": 12, "minute": 39}
